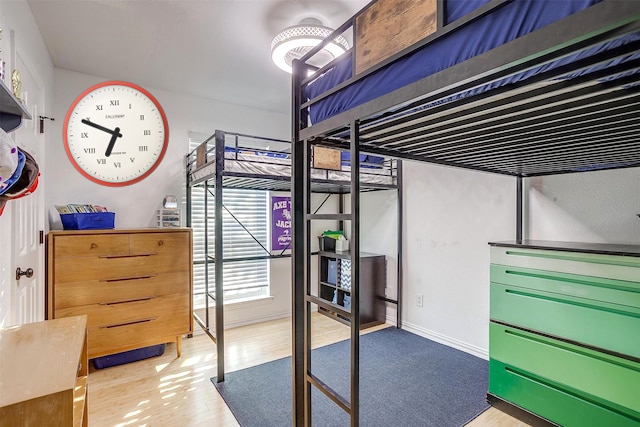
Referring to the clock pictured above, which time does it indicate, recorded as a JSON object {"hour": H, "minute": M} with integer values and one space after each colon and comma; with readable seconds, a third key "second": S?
{"hour": 6, "minute": 49}
